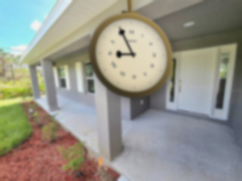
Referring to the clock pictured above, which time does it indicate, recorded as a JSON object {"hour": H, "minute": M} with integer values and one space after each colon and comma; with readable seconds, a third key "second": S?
{"hour": 8, "minute": 56}
